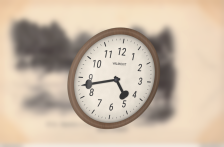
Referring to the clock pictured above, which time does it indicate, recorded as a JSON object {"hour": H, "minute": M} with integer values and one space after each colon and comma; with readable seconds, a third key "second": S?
{"hour": 4, "minute": 43}
